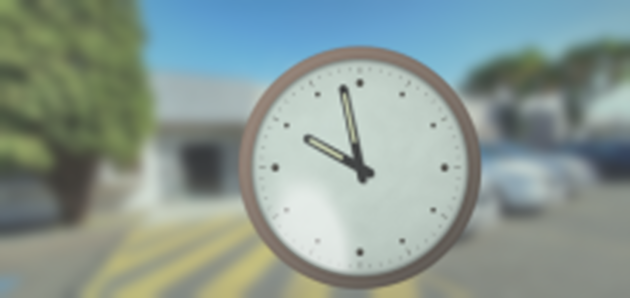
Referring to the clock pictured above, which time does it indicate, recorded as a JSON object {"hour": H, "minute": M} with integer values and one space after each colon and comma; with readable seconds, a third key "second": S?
{"hour": 9, "minute": 58}
